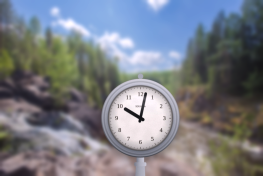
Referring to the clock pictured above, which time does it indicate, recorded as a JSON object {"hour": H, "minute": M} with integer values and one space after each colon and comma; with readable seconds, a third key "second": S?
{"hour": 10, "minute": 2}
